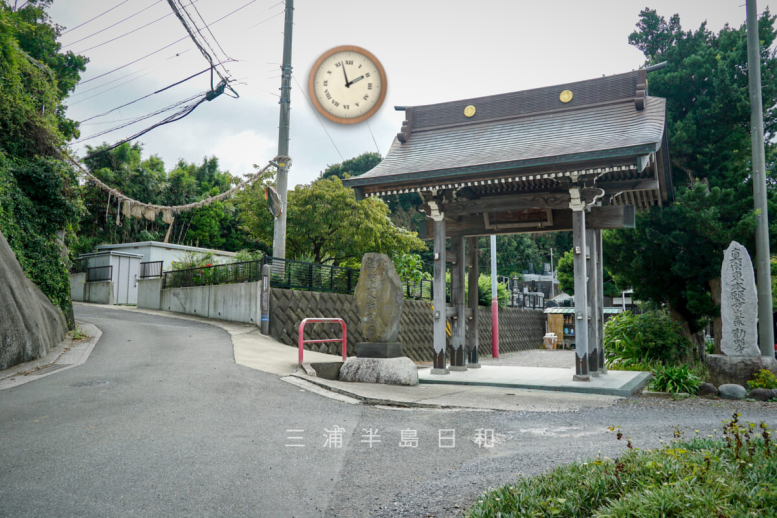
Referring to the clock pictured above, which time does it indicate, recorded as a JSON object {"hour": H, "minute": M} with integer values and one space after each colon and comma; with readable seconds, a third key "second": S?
{"hour": 1, "minute": 57}
